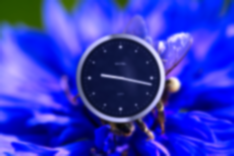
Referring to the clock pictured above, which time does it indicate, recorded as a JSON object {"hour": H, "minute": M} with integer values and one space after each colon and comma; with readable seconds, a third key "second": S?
{"hour": 9, "minute": 17}
